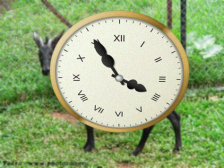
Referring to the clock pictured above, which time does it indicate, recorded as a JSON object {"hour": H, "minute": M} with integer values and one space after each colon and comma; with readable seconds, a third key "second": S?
{"hour": 3, "minute": 55}
